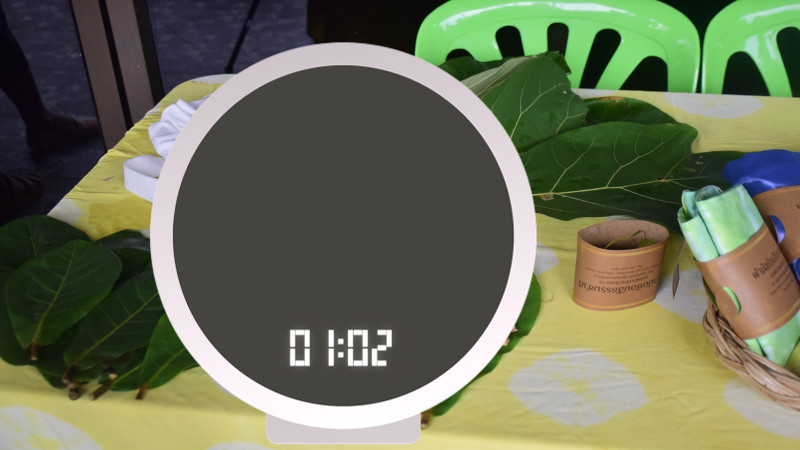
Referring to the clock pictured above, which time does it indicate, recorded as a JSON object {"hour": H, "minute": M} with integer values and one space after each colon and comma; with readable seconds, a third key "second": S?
{"hour": 1, "minute": 2}
